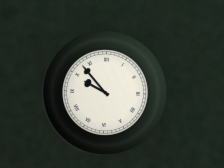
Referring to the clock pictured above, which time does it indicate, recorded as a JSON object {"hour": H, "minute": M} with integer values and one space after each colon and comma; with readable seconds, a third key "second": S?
{"hour": 9, "minute": 53}
